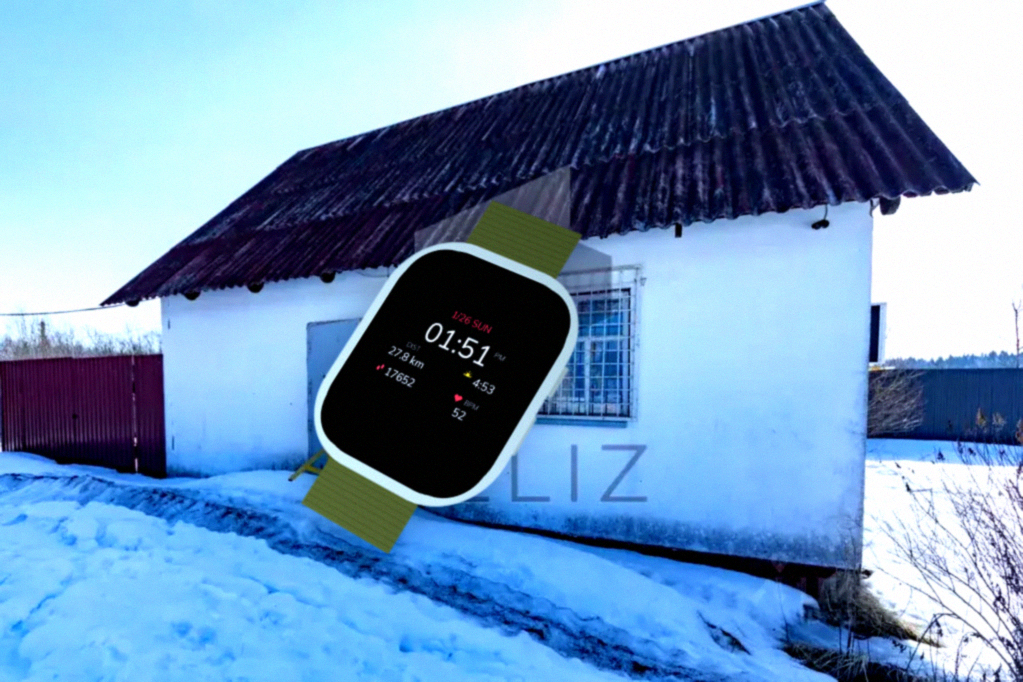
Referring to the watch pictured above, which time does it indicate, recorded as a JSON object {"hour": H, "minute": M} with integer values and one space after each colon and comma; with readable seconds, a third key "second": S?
{"hour": 1, "minute": 51}
